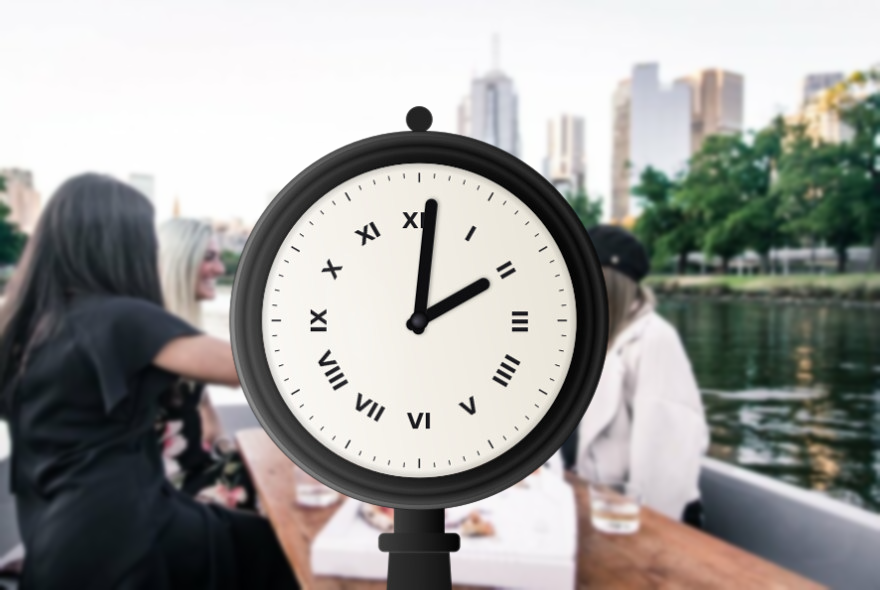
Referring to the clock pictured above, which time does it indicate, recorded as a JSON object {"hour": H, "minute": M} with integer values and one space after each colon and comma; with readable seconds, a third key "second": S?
{"hour": 2, "minute": 1}
